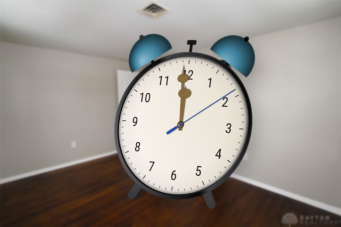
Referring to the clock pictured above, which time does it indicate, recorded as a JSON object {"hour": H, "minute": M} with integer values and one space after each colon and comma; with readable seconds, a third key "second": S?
{"hour": 11, "minute": 59, "second": 9}
